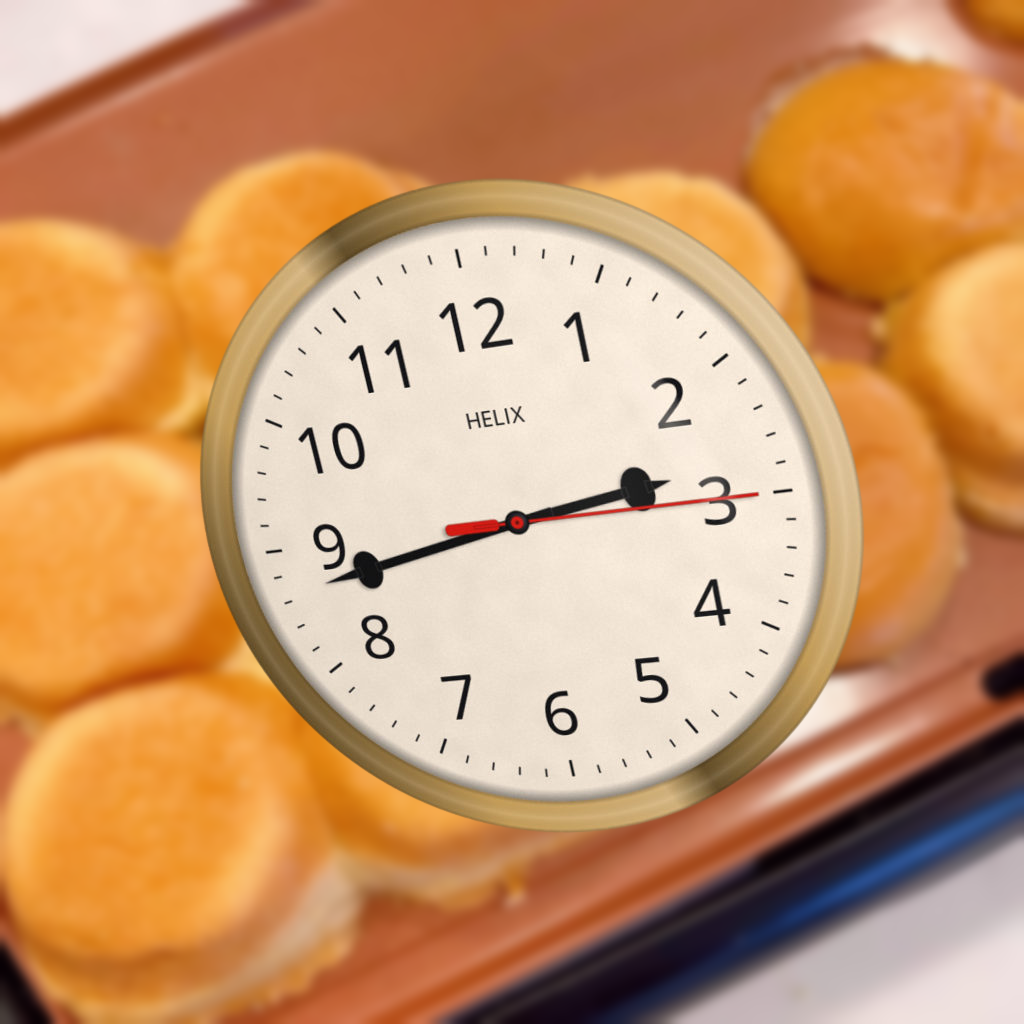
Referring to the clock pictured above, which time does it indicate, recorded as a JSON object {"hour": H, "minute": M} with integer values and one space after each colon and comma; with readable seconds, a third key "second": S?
{"hour": 2, "minute": 43, "second": 15}
